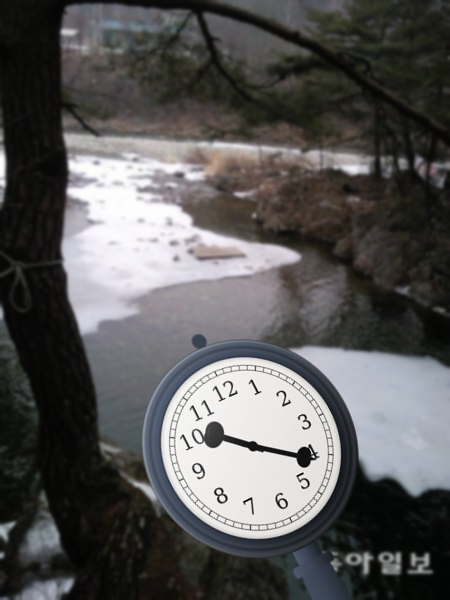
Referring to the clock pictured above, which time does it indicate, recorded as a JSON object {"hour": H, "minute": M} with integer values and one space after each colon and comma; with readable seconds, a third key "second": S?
{"hour": 10, "minute": 21}
